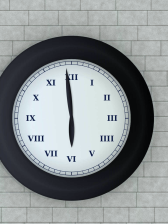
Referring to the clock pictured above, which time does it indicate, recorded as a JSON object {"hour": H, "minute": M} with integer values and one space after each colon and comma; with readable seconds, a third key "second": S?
{"hour": 5, "minute": 59}
